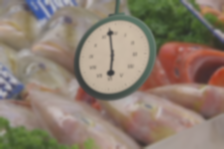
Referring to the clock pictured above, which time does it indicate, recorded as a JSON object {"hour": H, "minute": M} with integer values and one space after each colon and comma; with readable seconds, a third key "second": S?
{"hour": 5, "minute": 58}
